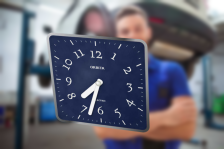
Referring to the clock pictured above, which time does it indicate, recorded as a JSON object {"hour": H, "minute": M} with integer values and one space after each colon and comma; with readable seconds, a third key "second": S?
{"hour": 7, "minute": 33}
